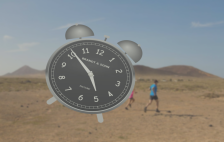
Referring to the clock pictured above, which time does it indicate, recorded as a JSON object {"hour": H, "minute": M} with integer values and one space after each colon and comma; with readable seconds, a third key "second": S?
{"hour": 4, "minute": 51}
